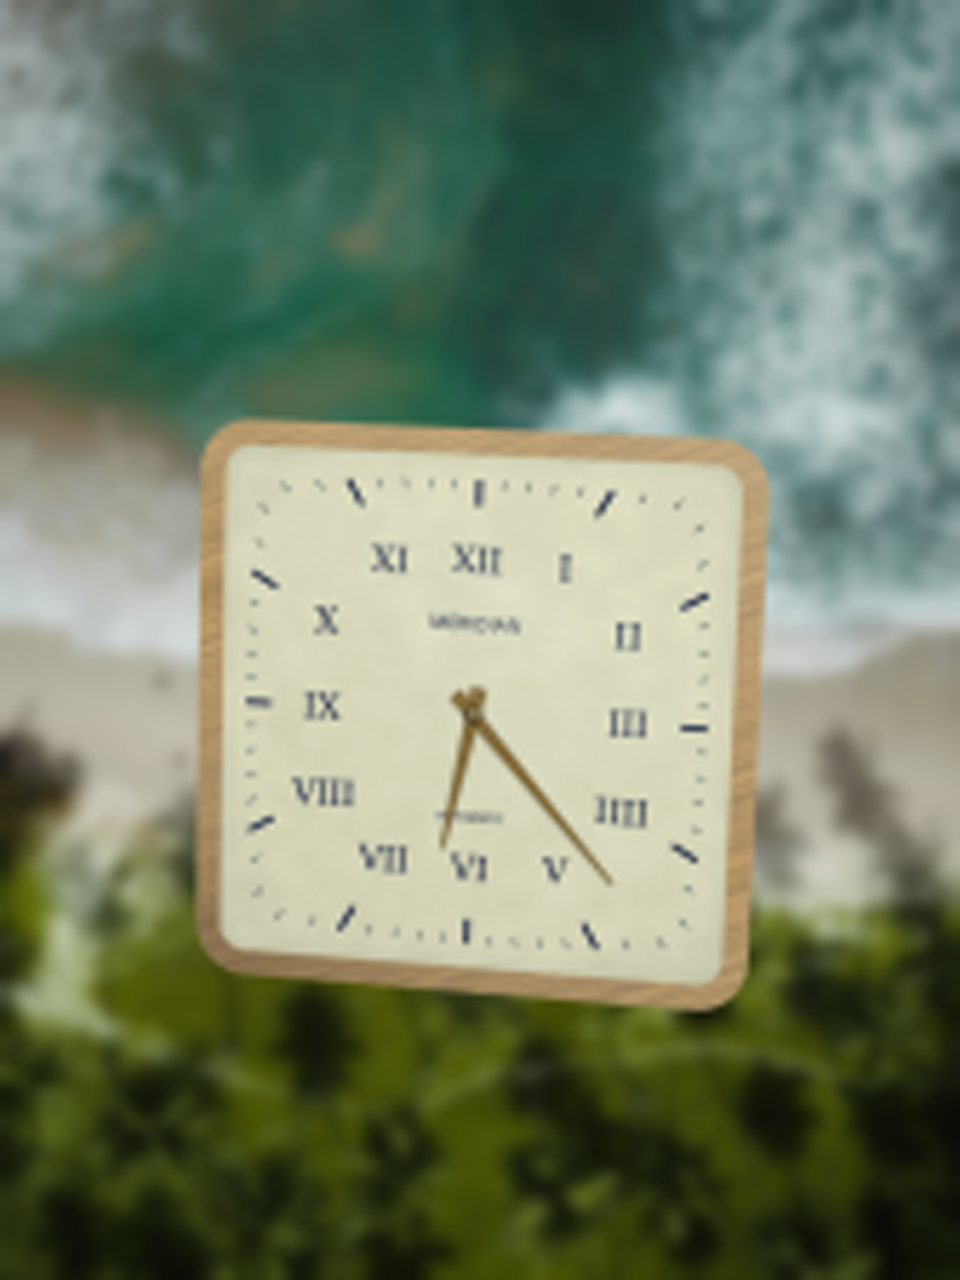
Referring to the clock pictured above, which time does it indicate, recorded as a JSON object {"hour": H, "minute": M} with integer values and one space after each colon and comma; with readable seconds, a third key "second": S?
{"hour": 6, "minute": 23}
